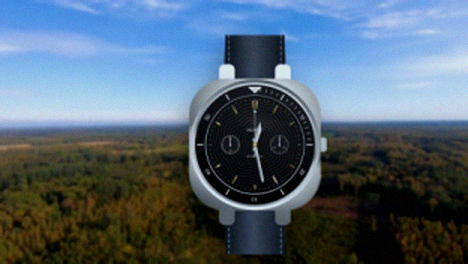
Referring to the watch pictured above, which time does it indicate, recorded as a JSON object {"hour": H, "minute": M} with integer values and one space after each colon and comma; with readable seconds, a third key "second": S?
{"hour": 12, "minute": 28}
